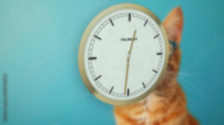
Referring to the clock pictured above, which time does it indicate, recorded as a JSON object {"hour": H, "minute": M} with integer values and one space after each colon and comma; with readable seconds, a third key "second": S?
{"hour": 12, "minute": 31}
